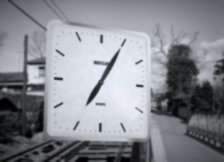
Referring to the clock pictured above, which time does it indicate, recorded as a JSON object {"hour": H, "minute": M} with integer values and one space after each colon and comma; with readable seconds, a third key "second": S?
{"hour": 7, "minute": 5}
